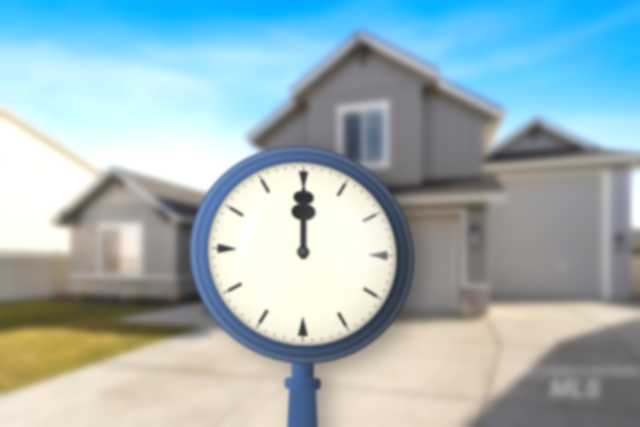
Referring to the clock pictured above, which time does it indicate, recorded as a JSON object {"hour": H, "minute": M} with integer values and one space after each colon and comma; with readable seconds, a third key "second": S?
{"hour": 12, "minute": 0}
